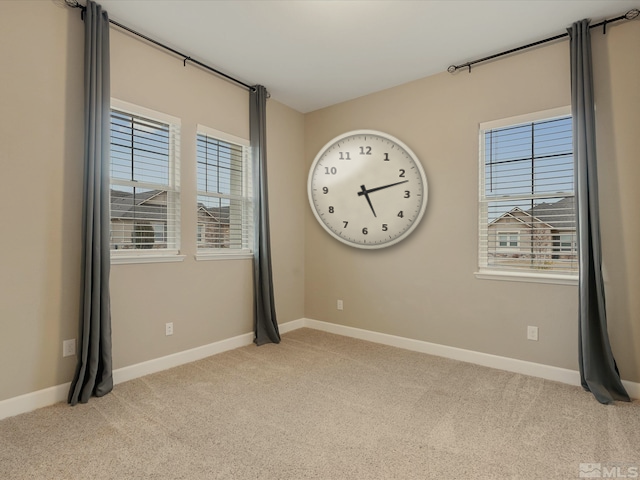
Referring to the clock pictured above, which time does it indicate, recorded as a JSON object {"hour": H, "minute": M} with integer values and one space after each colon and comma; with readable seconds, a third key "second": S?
{"hour": 5, "minute": 12}
